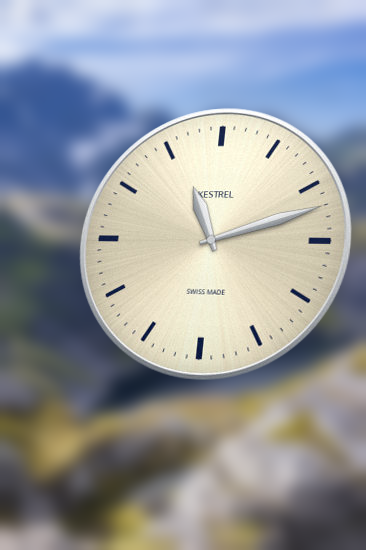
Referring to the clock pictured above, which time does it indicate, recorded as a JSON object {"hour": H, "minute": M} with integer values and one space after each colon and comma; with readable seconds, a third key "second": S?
{"hour": 11, "minute": 12}
